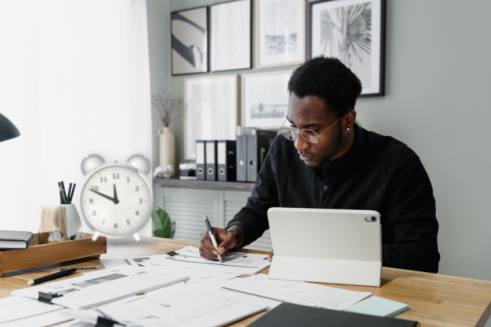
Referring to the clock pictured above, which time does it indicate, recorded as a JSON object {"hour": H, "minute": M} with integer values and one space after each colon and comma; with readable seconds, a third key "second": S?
{"hour": 11, "minute": 49}
